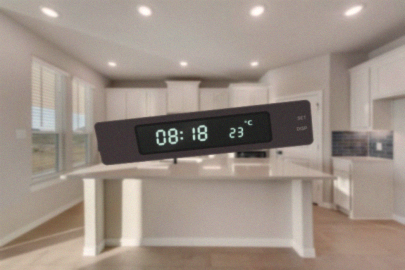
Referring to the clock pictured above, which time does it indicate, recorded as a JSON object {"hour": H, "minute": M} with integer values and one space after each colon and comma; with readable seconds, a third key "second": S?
{"hour": 8, "minute": 18}
